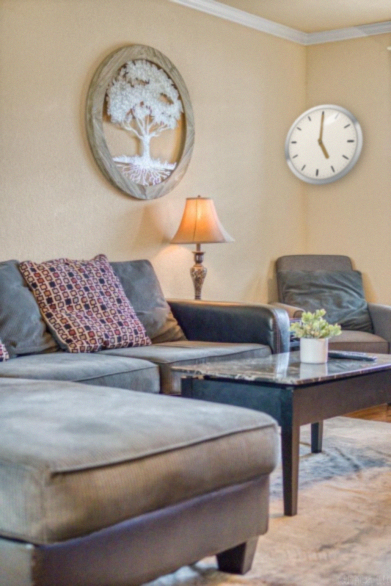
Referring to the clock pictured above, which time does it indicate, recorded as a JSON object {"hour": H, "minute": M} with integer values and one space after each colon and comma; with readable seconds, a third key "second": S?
{"hour": 5, "minute": 0}
